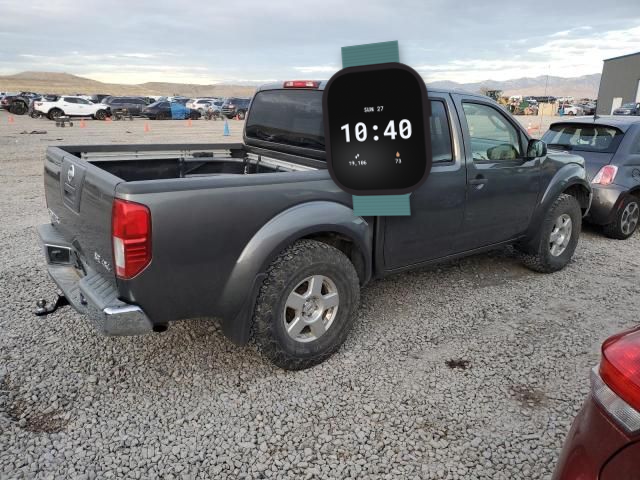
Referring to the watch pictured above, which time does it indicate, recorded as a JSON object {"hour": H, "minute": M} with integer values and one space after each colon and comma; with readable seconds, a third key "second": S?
{"hour": 10, "minute": 40}
